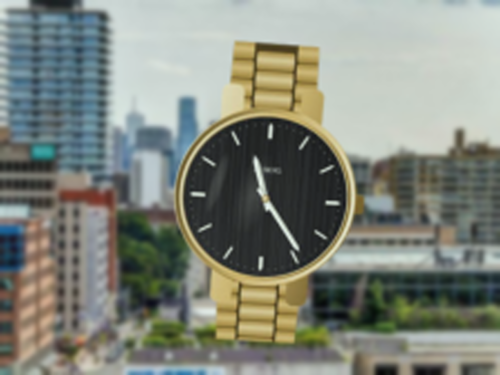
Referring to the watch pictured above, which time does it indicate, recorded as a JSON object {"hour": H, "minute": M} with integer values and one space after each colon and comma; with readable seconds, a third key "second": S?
{"hour": 11, "minute": 24}
